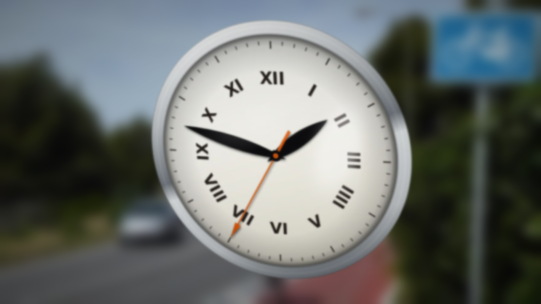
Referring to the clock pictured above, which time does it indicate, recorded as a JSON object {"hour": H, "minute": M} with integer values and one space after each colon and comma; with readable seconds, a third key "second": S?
{"hour": 1, "minute": 47, "second": 35}
